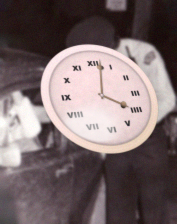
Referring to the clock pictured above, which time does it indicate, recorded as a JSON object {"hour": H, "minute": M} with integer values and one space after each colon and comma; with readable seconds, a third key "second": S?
{"hour": 4, "minute": 2}
